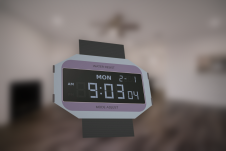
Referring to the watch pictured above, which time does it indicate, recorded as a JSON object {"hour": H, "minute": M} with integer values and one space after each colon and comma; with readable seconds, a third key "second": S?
{"hour": 9, "minute": 3, "second": 4}
